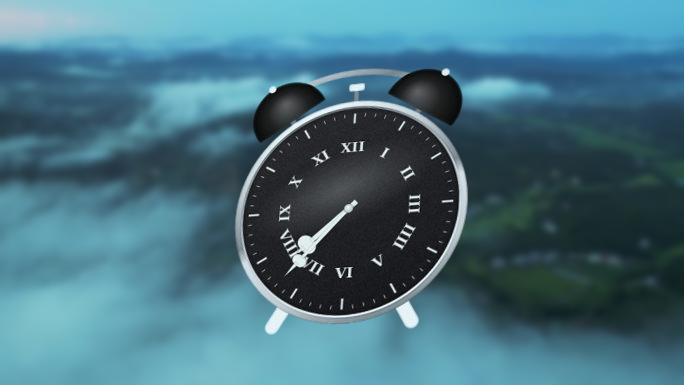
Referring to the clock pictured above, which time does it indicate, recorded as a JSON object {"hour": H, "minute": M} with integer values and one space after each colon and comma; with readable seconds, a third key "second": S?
{"hour": 7, "minute": 37}
